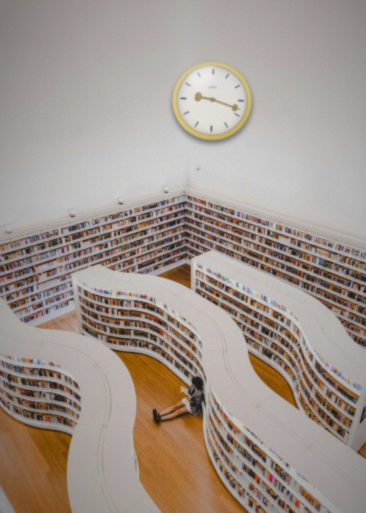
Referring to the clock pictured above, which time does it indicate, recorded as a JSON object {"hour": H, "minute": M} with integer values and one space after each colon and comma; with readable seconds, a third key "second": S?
{"hour": 9, "minute": 18}
